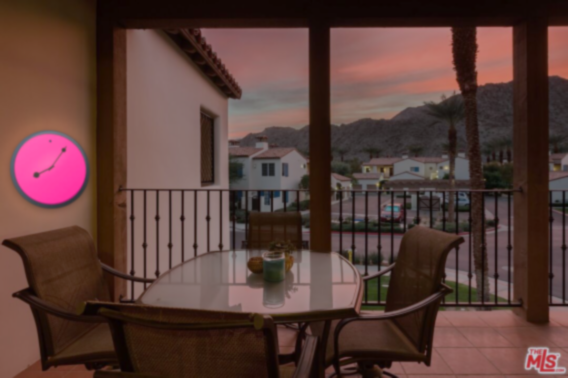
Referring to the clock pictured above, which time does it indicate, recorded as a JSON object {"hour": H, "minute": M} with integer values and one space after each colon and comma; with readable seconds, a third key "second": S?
{"hour": 8, "minute": 6}
